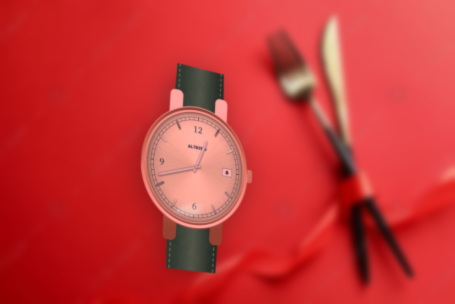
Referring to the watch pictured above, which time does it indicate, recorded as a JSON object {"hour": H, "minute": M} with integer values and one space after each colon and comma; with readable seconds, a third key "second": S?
{"hour": 12, "minute": 42}
